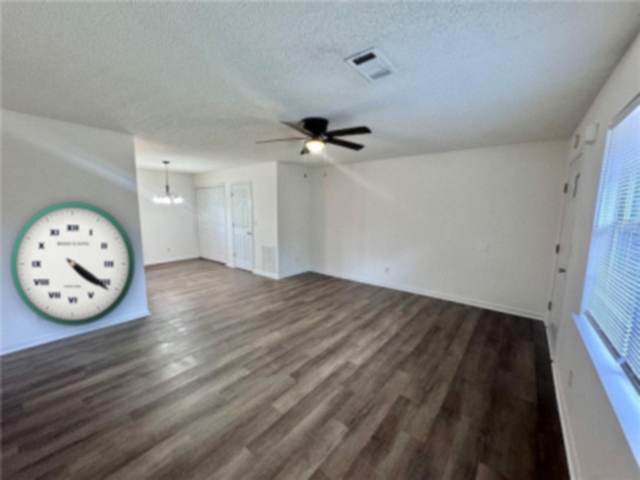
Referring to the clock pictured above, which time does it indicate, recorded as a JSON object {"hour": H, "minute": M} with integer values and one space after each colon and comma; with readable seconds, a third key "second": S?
{"hour": 4, "minute": 21}
